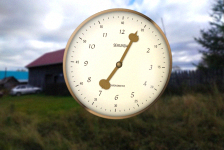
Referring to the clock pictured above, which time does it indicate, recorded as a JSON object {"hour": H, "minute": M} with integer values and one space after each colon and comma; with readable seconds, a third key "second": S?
{"hour": 7, "minute": 4}
